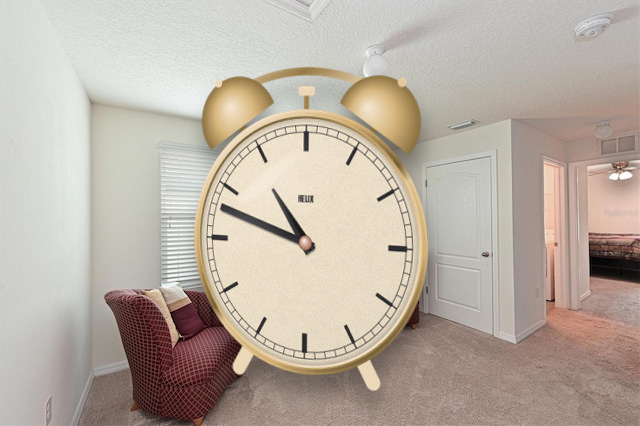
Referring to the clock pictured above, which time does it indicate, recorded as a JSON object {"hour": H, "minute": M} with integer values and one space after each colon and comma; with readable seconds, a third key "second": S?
{"hour": 10, "minute": 48}
